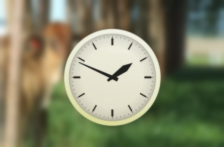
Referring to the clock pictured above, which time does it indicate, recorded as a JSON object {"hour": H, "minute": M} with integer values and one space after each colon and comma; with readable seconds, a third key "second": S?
{"hour": 1, "minute": 49}
